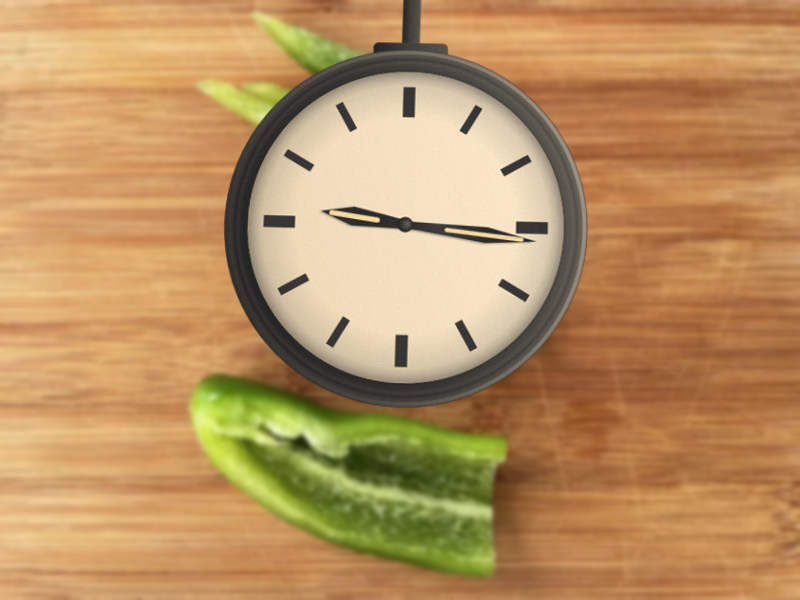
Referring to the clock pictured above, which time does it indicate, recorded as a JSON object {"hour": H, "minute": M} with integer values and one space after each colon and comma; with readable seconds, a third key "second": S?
{"hour": 9, "minute": 16}
